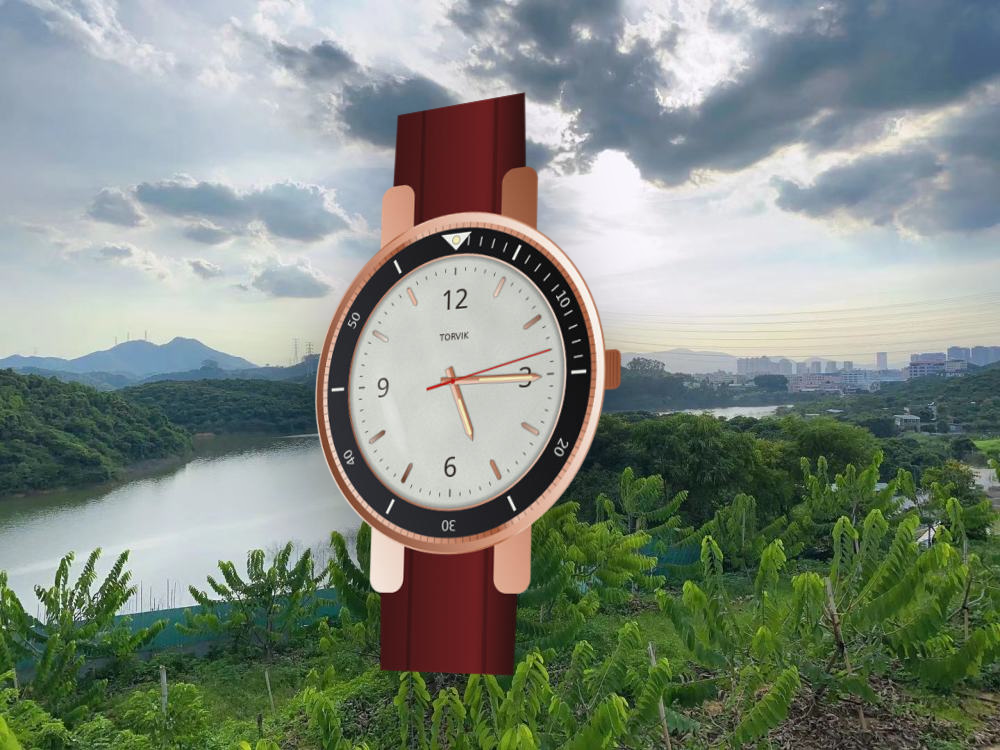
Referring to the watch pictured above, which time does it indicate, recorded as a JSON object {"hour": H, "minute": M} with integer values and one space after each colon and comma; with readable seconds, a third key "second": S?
{"hour": 5, "minute": 15, "second": 13}
